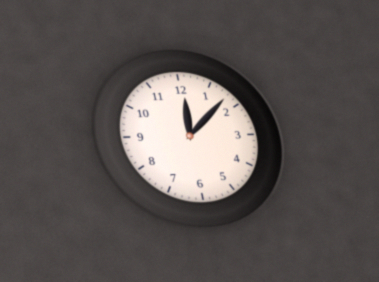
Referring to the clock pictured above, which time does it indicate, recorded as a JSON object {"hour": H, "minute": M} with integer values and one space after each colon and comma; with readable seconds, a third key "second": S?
{"hour": 12, "minute": 8}
